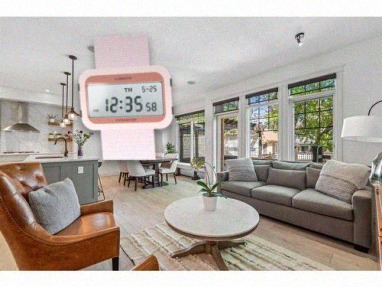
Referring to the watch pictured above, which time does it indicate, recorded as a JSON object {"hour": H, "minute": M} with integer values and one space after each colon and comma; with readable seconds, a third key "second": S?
{"hour": 12, "minute": 35, "second": 58}
